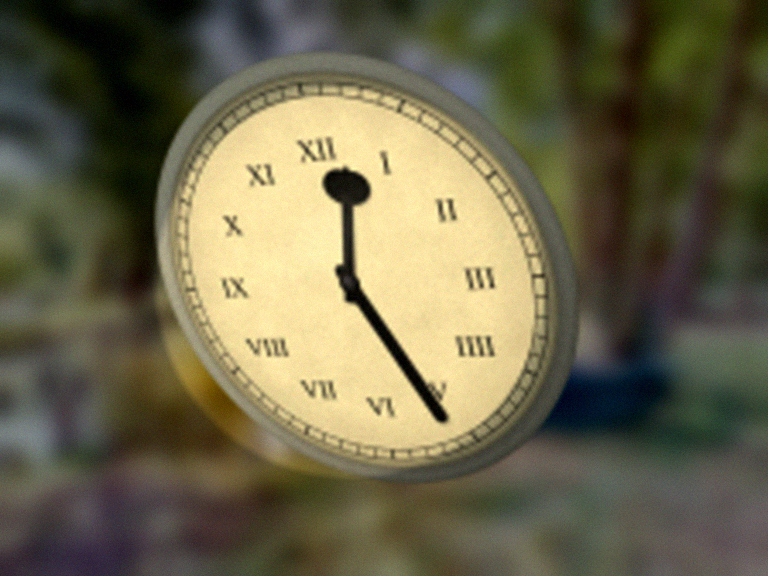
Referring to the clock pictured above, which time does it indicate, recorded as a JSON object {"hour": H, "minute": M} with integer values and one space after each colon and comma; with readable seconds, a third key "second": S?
{"hour": 12, "minute": 26}
